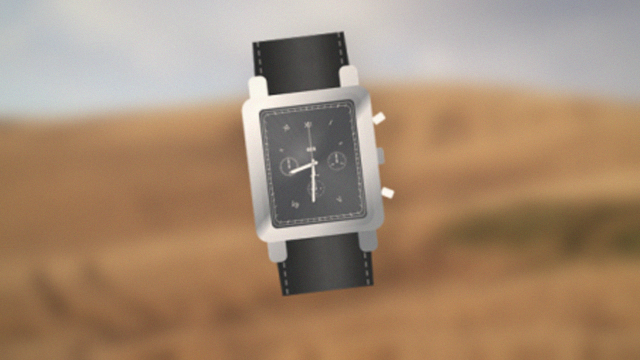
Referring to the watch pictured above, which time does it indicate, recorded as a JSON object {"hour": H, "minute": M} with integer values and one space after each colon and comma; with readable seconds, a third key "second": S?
{"hour": 8, "minute": 31}
